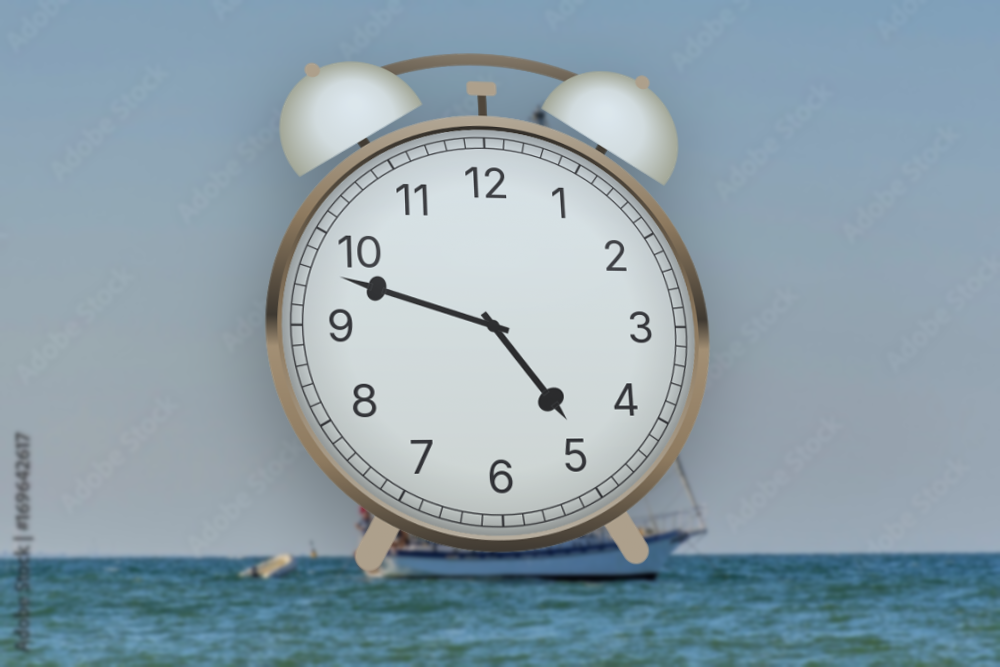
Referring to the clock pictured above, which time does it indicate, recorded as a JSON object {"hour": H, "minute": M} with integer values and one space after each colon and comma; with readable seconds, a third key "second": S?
{"hour": 4, "minute": 48}
